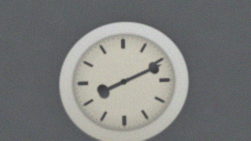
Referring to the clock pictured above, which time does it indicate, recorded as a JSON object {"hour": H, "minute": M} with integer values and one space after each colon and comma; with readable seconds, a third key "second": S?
{"hour": 8, "minute": 11}
